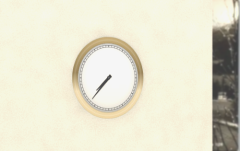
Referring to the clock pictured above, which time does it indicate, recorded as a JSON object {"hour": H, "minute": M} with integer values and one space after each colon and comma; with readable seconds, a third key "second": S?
{"hour": 7, "minute": 37}
